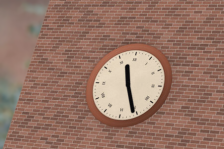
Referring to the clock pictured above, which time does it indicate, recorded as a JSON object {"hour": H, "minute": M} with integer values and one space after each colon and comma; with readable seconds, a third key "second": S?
{"hour": 11, "minute": 26}
